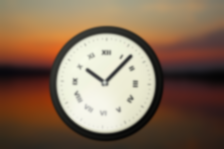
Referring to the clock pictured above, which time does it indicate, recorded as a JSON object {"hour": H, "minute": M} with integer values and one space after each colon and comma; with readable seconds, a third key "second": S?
{"hour": 10, "minute": 7}
